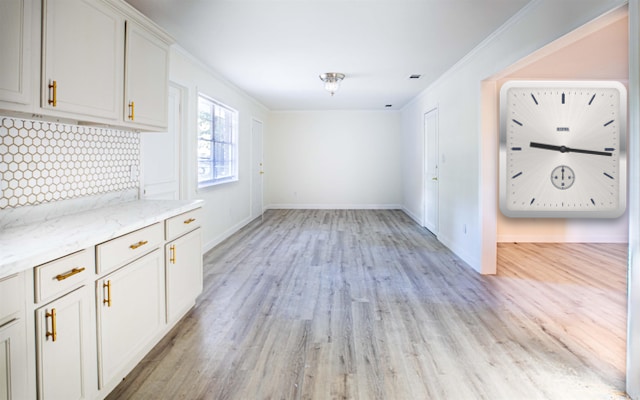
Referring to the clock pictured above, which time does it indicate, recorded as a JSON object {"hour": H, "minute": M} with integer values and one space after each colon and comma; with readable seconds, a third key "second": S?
{"hour": 9, "minute": 16}
